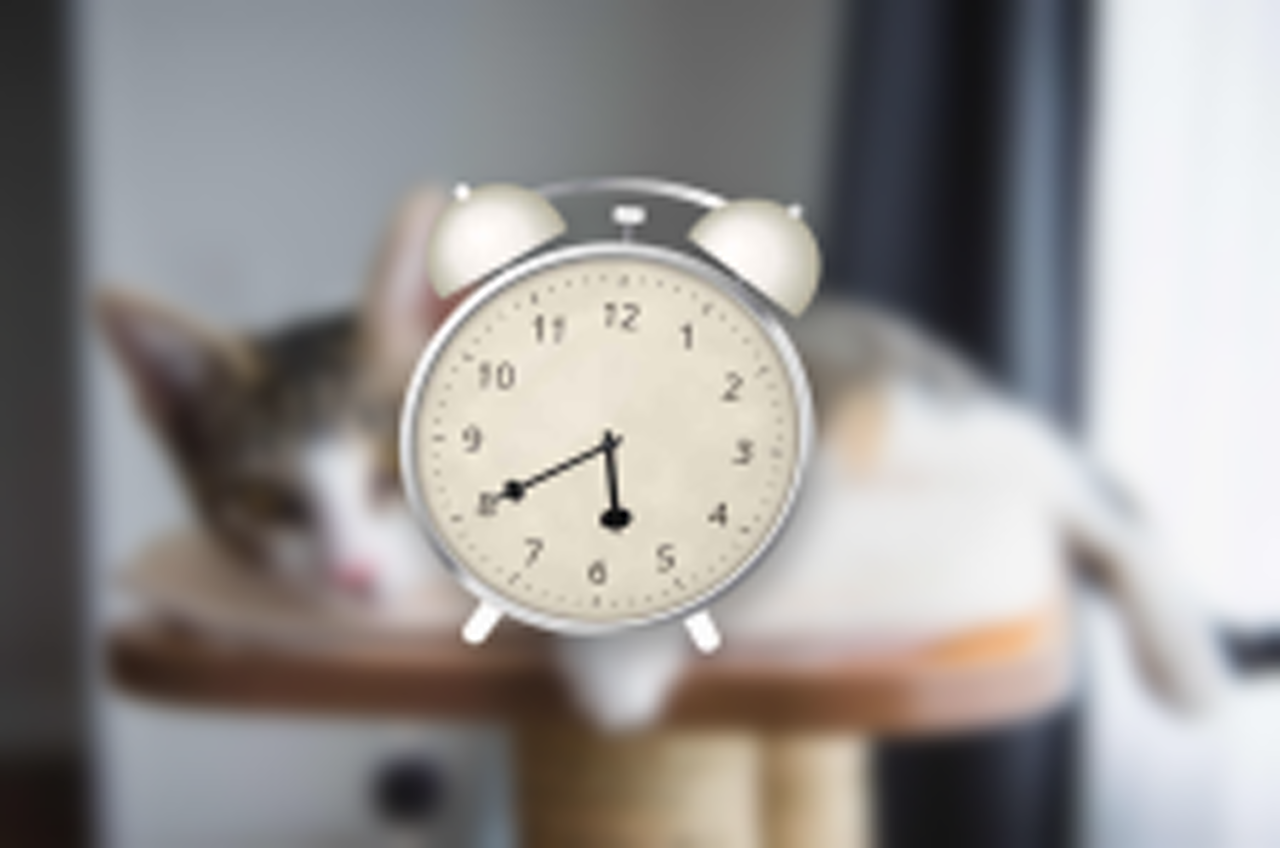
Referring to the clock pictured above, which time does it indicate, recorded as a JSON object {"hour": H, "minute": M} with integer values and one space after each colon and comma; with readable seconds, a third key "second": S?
{"hour": 5, "minute": 40}
